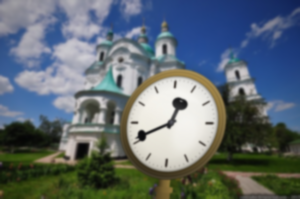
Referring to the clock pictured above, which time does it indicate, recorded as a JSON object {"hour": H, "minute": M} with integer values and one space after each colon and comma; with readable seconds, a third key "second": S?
{"hour": 12, "minute": 41}
